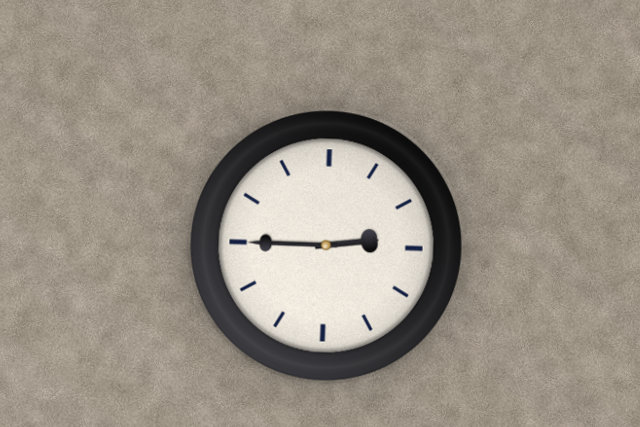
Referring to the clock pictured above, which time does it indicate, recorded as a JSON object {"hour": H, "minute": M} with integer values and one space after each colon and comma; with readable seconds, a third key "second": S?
{"hour": 2, "minute": 45}
